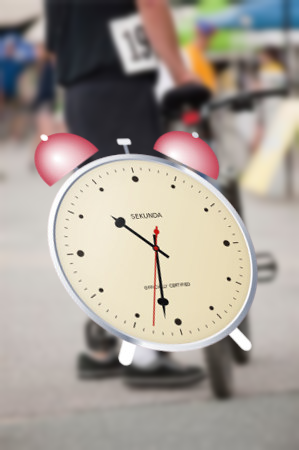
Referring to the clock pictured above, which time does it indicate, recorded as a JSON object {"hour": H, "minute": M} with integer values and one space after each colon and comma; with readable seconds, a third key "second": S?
{"hour": 10, "minute": 31, "second": 33}
